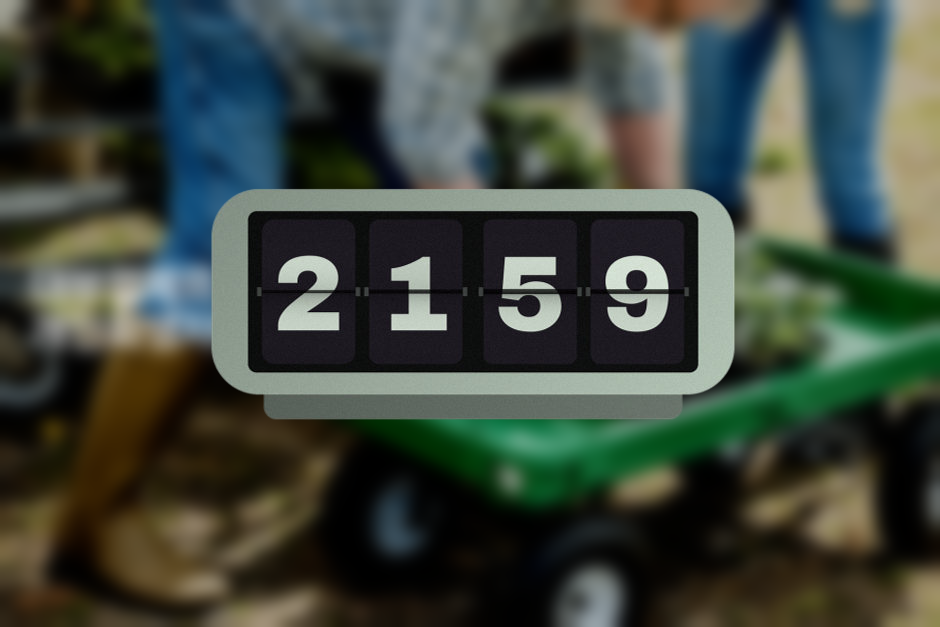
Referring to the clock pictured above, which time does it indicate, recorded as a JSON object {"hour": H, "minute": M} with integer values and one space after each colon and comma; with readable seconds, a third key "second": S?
{"hour": 21, "minute": 59}
